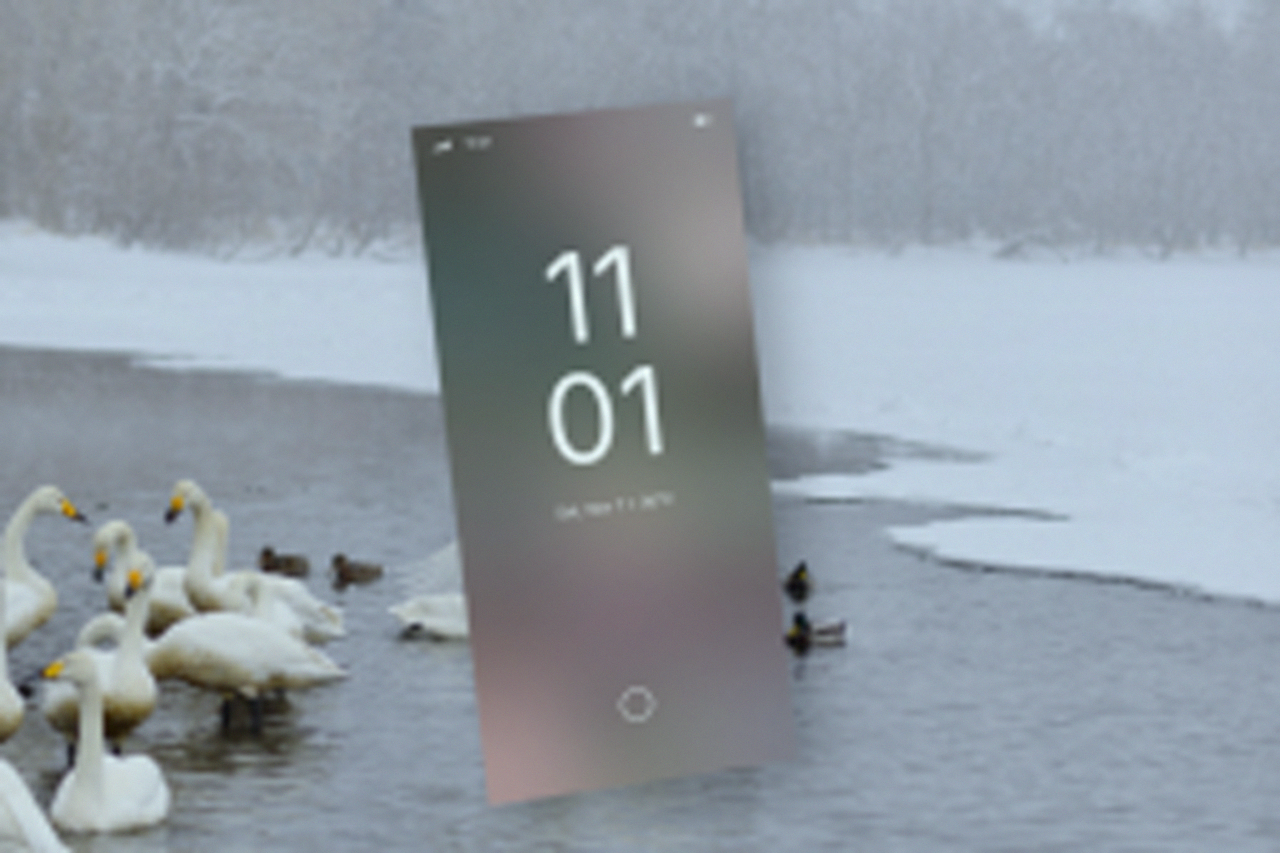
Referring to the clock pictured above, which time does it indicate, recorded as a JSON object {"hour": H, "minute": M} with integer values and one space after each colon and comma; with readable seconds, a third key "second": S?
{"hour": 11, "minute": 1}
